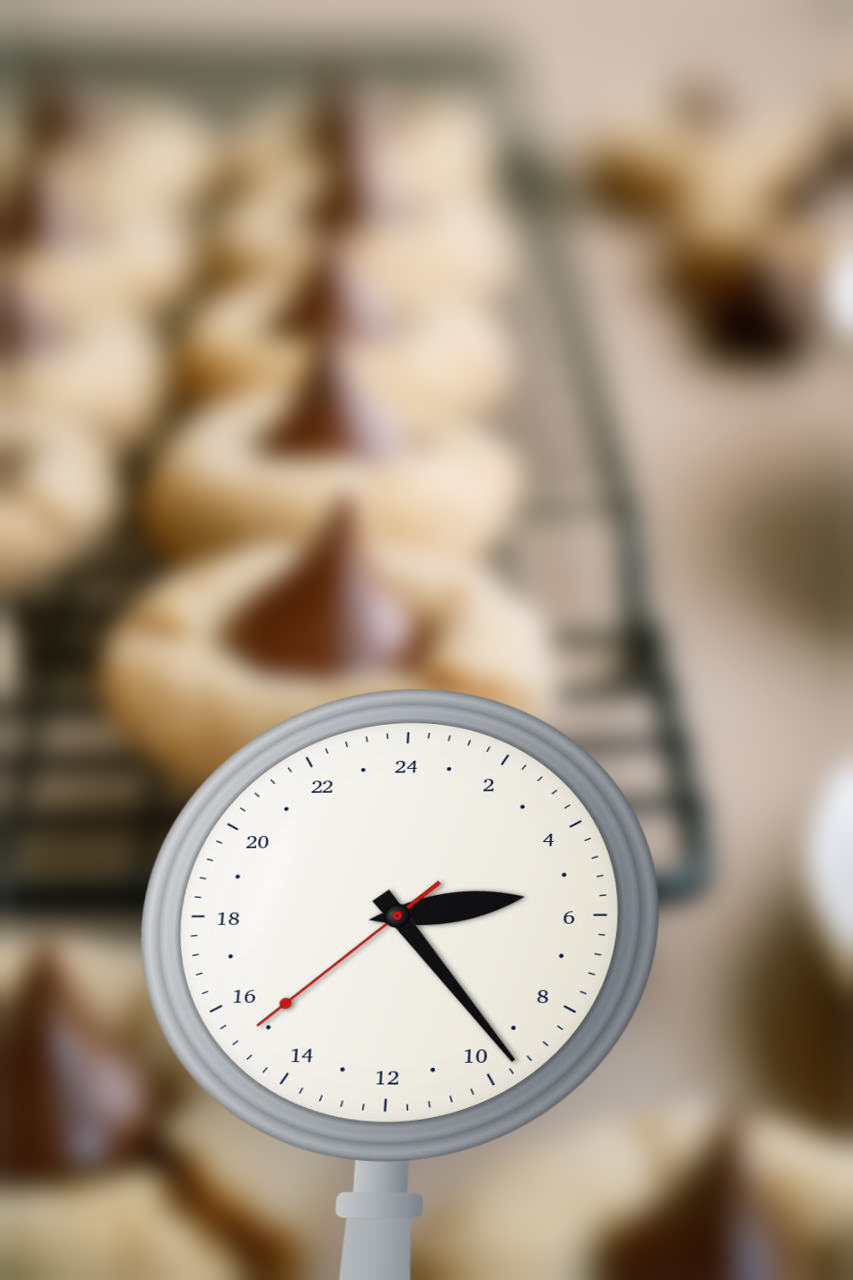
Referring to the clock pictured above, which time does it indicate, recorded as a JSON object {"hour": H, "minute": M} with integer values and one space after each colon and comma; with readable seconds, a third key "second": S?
{"hour": 5, "minute": 23, "second": 38}
